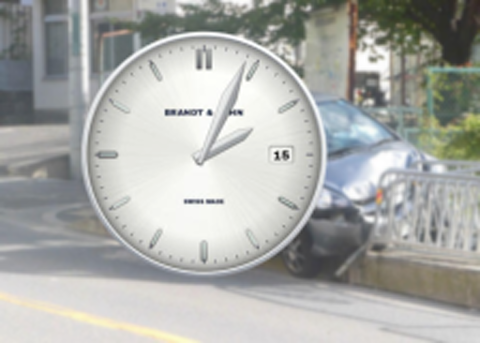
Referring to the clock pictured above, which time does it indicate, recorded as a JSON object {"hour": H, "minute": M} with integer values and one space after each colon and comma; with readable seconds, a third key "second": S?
{"hour": 2, "minute": 4}
